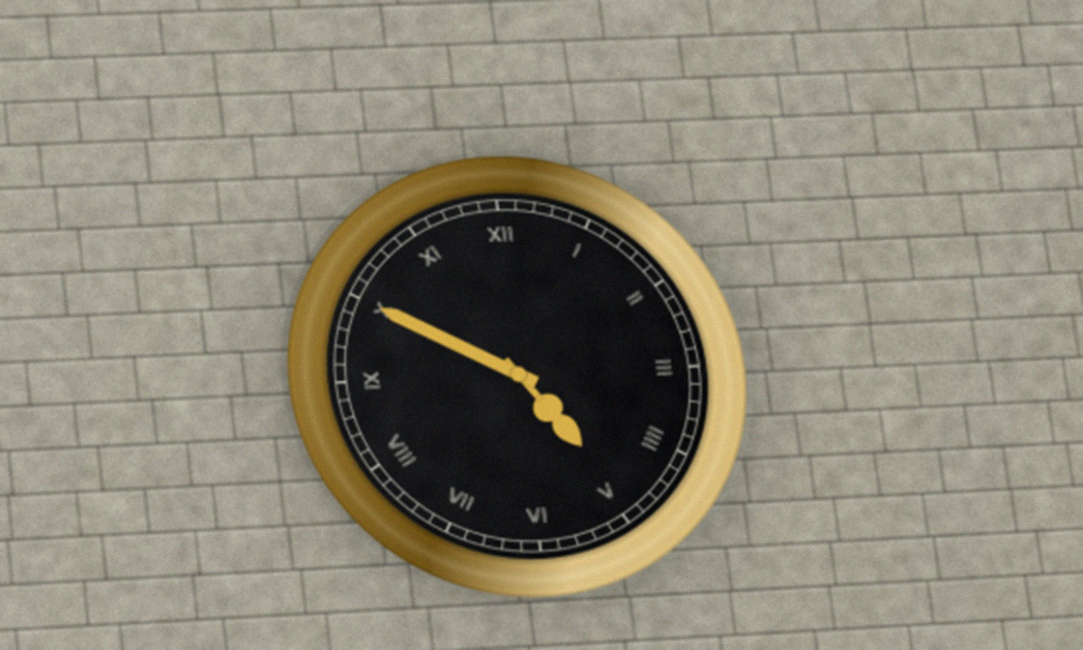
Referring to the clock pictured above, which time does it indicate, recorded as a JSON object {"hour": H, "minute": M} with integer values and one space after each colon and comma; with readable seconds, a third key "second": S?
{"hour": 4, "minute": 50}
